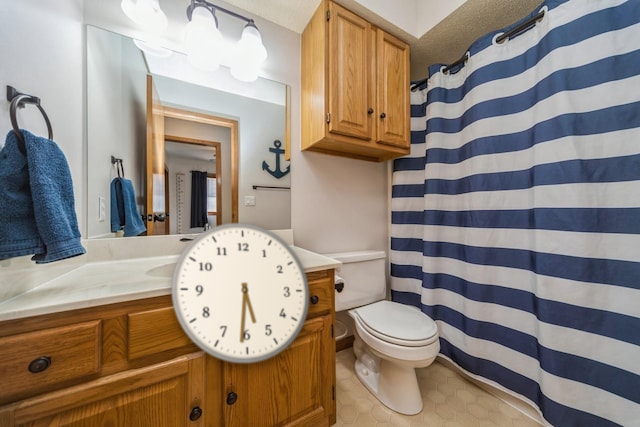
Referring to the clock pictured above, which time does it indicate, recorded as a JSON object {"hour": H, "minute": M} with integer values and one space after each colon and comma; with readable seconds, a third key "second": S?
{"hour": 5, "minute": 31}
